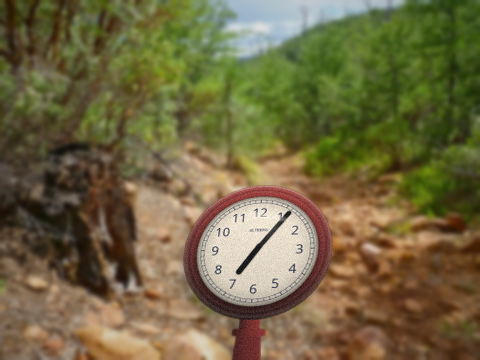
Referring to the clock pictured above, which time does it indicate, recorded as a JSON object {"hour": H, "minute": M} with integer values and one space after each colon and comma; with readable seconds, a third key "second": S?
{"hour": 7, "minute": 6}
